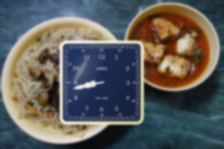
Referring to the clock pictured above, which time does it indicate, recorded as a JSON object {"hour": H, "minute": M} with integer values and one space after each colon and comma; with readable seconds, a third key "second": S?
{"hour": 8, "minute": 43}
